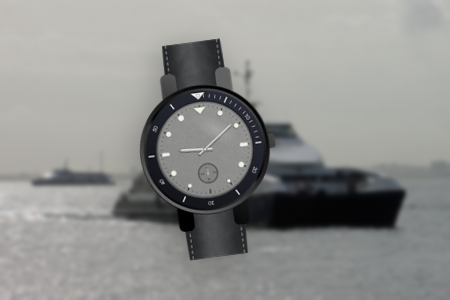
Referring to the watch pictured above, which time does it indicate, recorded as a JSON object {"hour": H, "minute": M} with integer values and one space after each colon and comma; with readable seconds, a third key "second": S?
{"hour": 9, "minute": 9}
